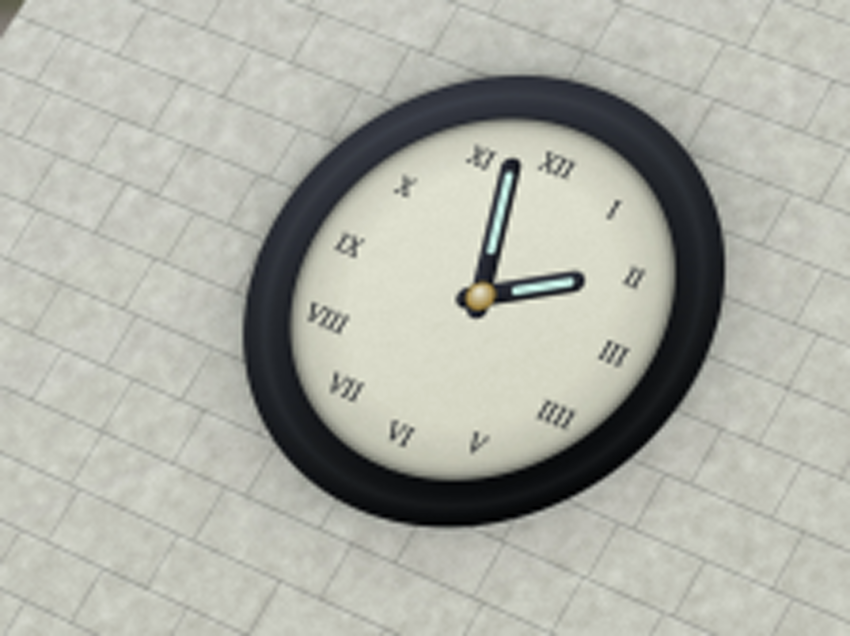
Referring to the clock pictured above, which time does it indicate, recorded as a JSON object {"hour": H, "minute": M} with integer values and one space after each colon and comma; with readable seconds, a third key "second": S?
{"hour": 1, "minute": 57}
